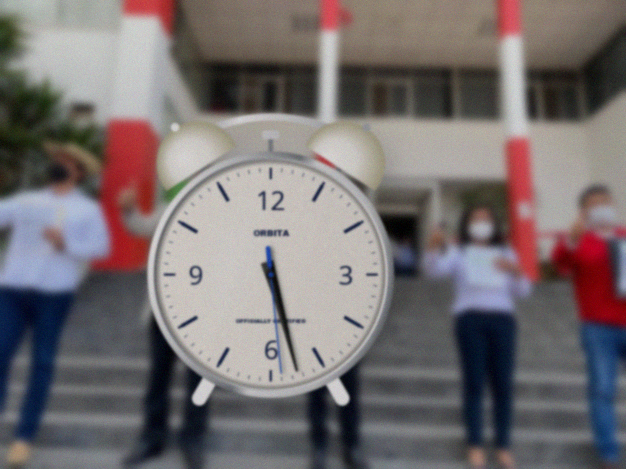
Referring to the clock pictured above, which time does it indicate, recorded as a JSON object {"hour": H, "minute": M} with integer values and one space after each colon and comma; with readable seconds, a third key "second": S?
{"hour": 5, "minute": 27, "second": 29}
